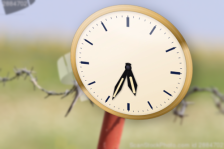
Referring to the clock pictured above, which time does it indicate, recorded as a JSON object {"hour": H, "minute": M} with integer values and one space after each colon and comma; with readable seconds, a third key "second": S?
{"hour": 5, "minute": 34}
